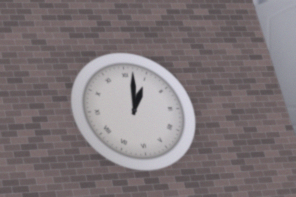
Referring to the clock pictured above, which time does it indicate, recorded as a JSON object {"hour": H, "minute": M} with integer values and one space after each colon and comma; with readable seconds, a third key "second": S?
{"hour": 1, "minute": 2}
